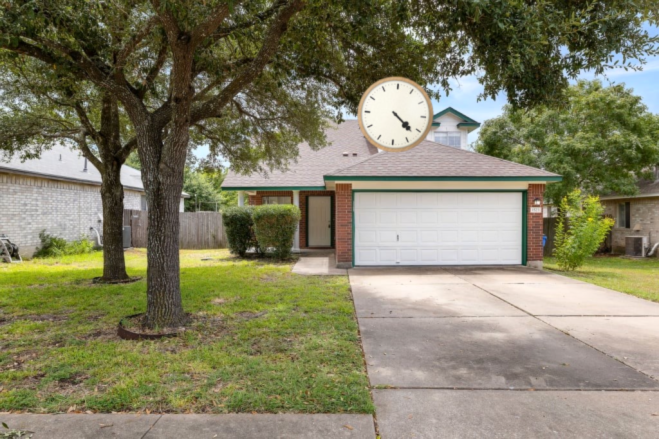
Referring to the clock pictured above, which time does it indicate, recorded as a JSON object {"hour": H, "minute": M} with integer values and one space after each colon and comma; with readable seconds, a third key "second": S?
{"hour": 4, "minute": 22}
